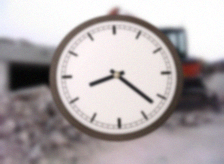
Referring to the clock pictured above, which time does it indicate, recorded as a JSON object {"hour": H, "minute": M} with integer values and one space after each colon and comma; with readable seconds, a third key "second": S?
{"hour": 8, "minute": 22}
